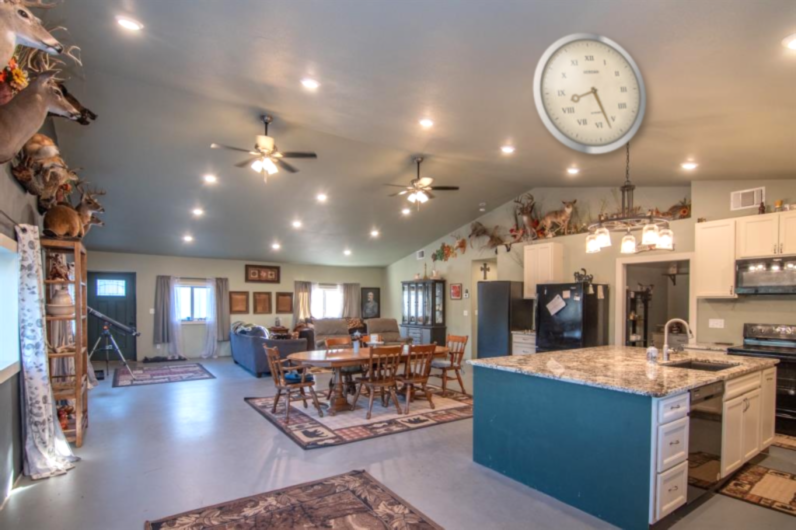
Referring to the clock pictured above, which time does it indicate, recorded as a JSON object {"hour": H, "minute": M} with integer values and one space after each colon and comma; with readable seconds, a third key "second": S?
{"hour": 8, "minute": 27}
